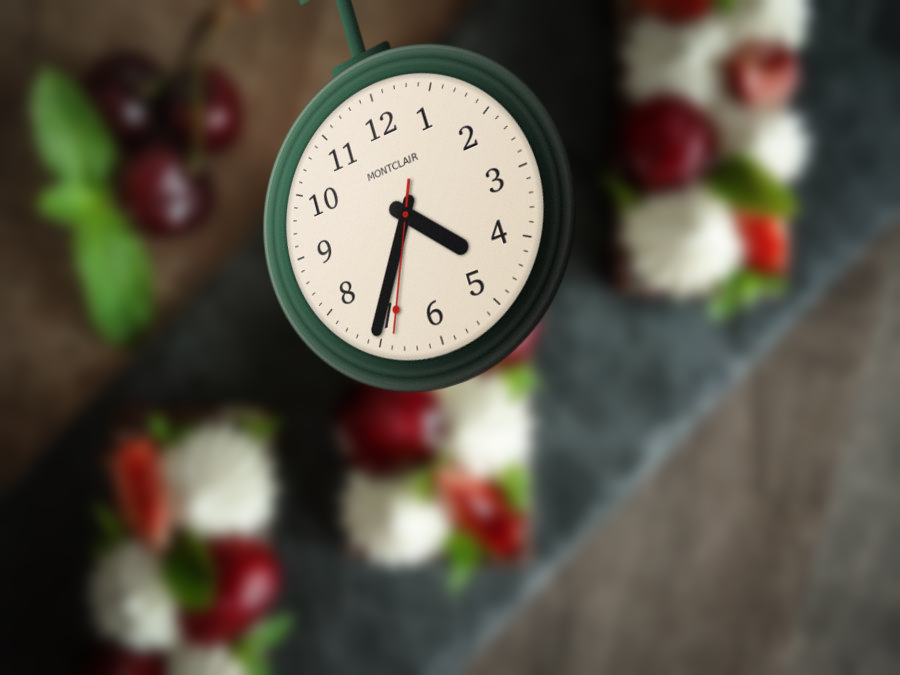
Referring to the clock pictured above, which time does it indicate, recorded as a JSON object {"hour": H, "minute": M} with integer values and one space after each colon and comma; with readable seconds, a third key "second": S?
{"hour": 4, "minute": 35, "second": 34}
